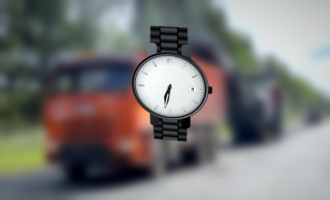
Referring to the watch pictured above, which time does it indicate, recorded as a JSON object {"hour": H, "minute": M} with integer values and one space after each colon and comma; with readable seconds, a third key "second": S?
{"hour": 6, "minute": 32}
